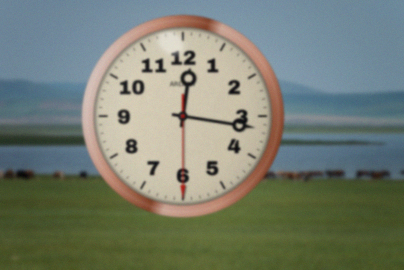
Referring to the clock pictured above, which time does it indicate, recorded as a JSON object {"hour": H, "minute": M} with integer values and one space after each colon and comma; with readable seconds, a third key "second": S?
{"hour": 12, "minute": 16, "second": 30}
